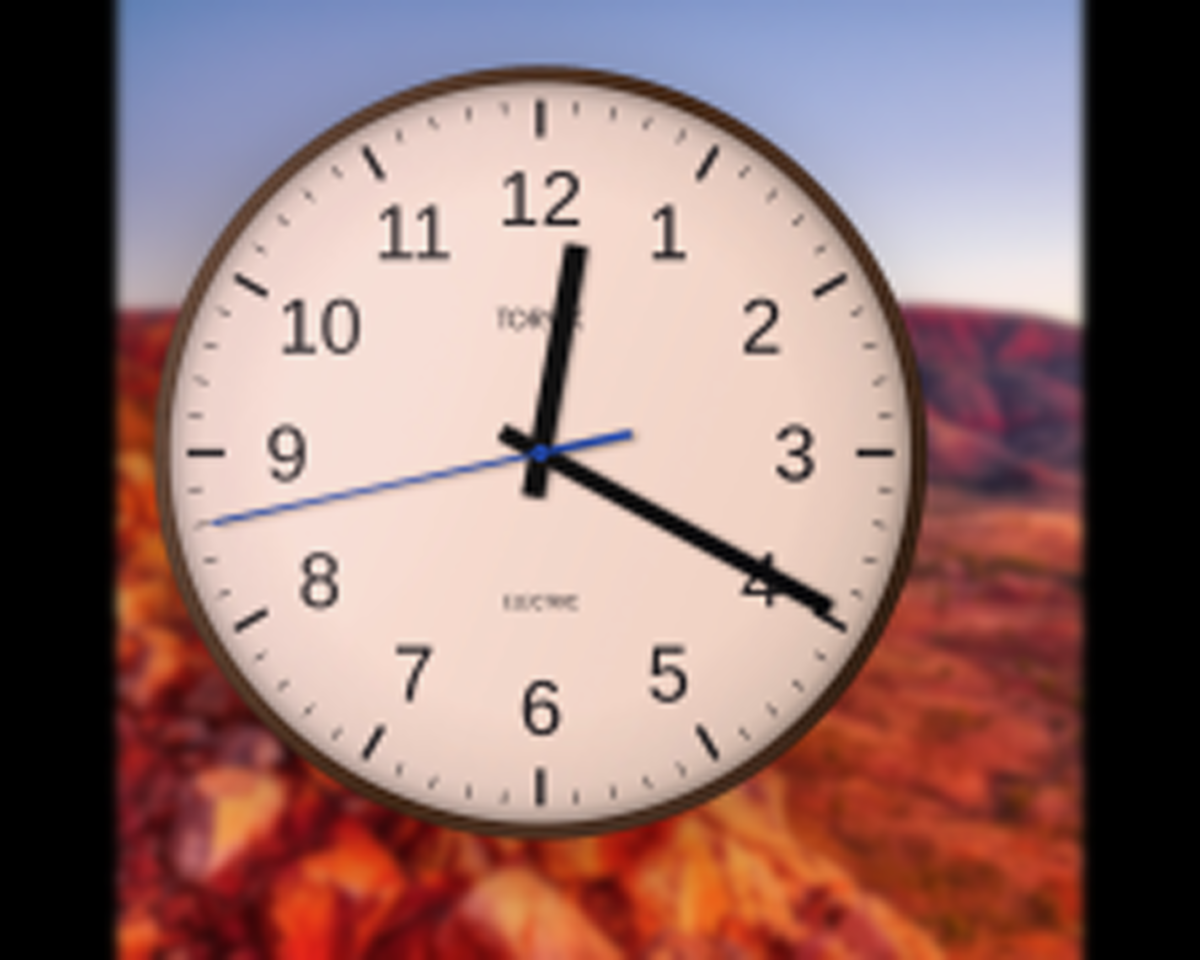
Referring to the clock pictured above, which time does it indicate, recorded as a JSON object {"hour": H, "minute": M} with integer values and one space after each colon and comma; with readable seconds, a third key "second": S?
{"hour": 12, "minute": 19, "second": 43}
